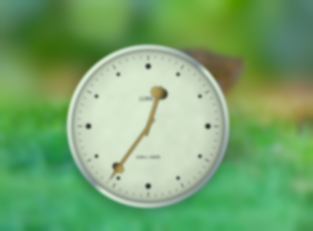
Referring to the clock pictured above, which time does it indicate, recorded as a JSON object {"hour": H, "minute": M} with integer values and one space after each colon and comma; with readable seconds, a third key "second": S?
{"hour": 12, "minute": 36}
